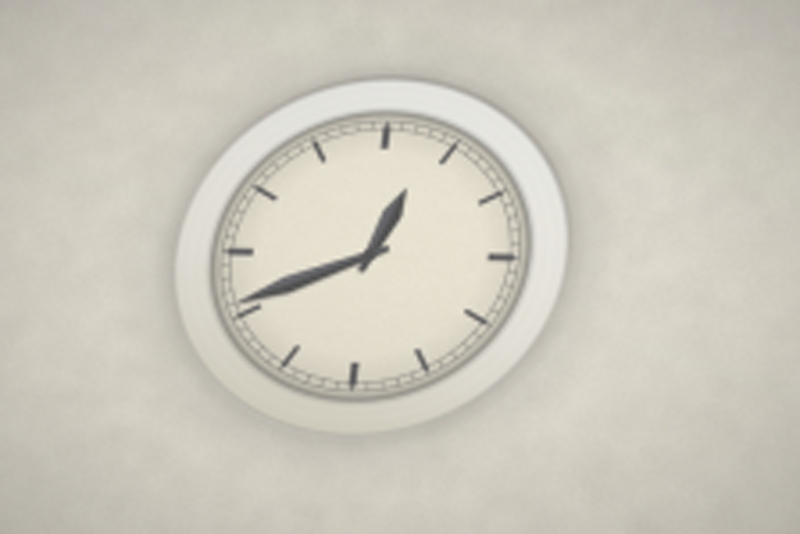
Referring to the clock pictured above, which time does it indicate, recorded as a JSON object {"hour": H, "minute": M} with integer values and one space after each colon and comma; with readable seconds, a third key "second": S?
{"hour": 12, "minute": 41}
